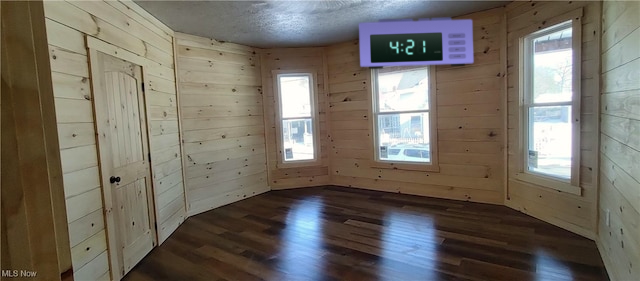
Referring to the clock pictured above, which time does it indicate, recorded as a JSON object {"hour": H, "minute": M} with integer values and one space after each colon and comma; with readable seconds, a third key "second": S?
{"hour": 4, "minute": 21}
